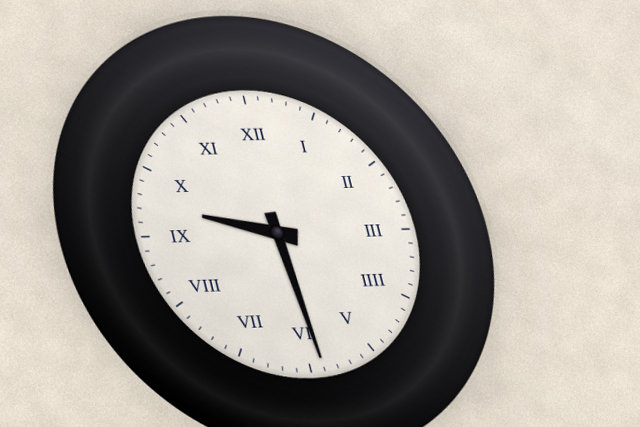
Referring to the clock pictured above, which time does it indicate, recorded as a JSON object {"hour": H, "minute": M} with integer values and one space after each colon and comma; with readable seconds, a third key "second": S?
{"hour": 9, "minute": 29}
